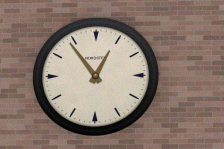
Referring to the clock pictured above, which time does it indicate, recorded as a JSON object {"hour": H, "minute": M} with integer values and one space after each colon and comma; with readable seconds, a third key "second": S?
{"hour": 12, "minute": 54}
